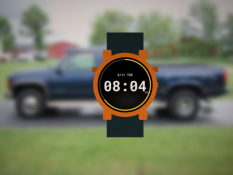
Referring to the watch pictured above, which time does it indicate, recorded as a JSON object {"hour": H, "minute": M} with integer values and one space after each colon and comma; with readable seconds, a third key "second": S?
{"hour": 8, "minute": 4}
